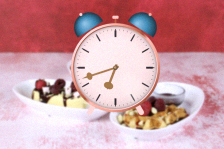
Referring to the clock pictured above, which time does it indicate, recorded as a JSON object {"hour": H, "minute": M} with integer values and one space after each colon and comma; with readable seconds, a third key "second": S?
{"hour": 6, "minute": 42}
